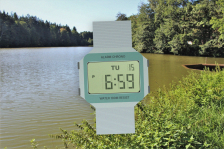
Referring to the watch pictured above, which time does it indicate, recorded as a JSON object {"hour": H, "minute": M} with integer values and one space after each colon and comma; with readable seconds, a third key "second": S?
{"hour": 6, "minute": 59}
